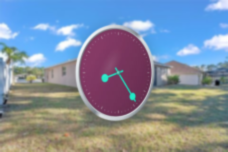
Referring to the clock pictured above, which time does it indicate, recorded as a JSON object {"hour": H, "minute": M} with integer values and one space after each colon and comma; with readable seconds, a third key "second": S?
{"hour": 8, "minute": 24}
